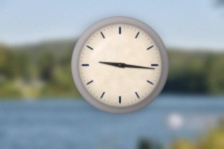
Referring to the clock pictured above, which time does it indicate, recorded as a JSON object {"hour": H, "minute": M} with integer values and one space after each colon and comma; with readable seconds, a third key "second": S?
{"hour": 9, "minute": 16}
